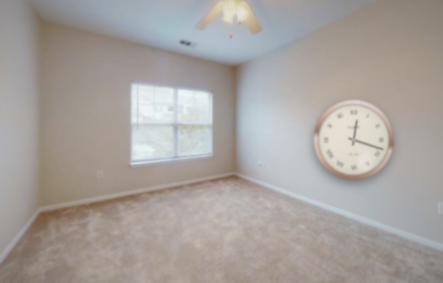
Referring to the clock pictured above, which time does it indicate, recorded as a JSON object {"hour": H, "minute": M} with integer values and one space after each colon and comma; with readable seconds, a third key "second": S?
{"hour": 12, "minute": 18}
